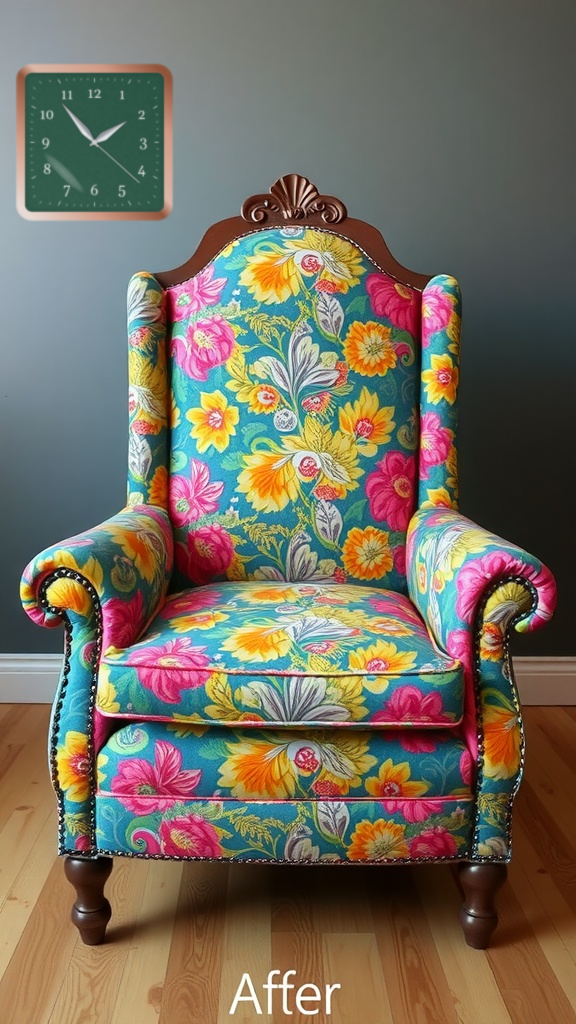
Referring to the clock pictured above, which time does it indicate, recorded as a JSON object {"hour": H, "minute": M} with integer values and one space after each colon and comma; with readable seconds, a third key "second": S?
{"hour": 1, "minute": 53, "second": 22}
